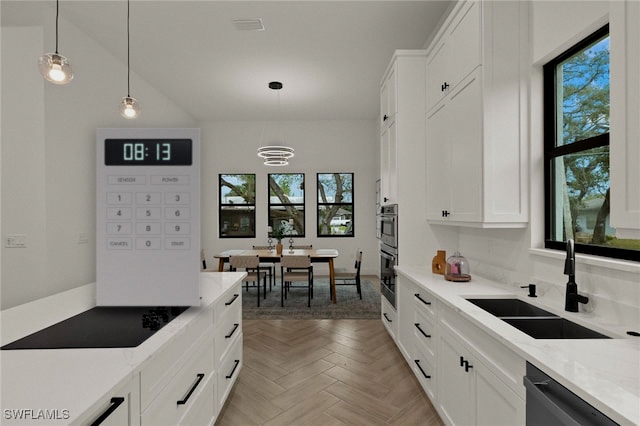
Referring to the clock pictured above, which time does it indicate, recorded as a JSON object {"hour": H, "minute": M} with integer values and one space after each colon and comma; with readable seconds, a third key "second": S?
{"hour": 8, "minute": 13}
